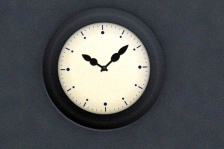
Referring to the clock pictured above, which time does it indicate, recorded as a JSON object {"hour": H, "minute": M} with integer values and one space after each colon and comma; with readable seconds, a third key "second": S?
{"hour": 10, "minute": 8}
